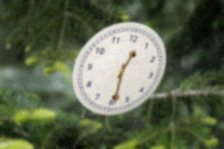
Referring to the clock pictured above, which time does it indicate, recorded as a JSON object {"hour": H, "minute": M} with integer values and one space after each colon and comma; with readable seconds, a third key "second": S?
{"hour": 12, "minute": 29}
